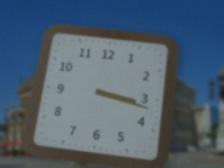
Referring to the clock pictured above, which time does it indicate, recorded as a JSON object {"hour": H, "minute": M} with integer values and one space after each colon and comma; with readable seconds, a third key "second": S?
{"hour": 3, "minute": 17}
